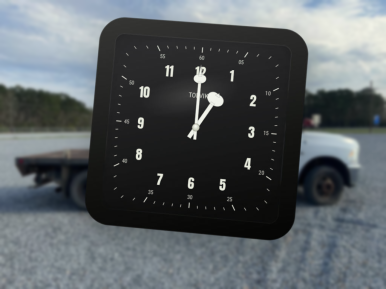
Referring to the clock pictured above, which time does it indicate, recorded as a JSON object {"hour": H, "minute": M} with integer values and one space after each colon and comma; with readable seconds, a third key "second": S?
{"hour": 1, "minute": 0}
